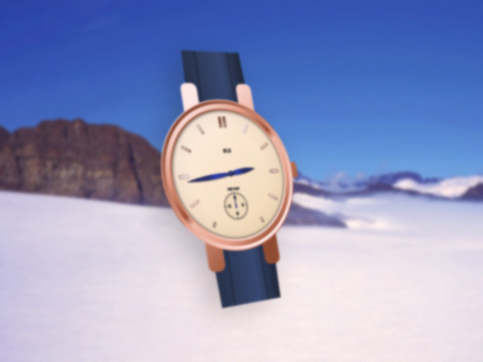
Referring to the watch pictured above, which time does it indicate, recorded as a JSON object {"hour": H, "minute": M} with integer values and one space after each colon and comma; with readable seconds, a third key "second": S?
{"hour": 2, "minute": 44}
